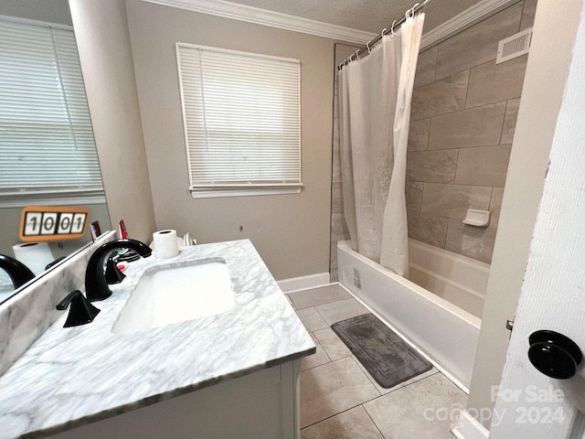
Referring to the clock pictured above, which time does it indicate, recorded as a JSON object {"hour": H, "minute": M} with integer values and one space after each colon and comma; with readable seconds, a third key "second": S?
{"hour": 10, "minute": 1}
